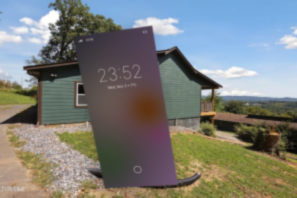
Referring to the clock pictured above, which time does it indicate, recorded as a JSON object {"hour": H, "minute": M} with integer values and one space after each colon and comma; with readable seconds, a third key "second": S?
{"hour": 23, "minute": 52}
